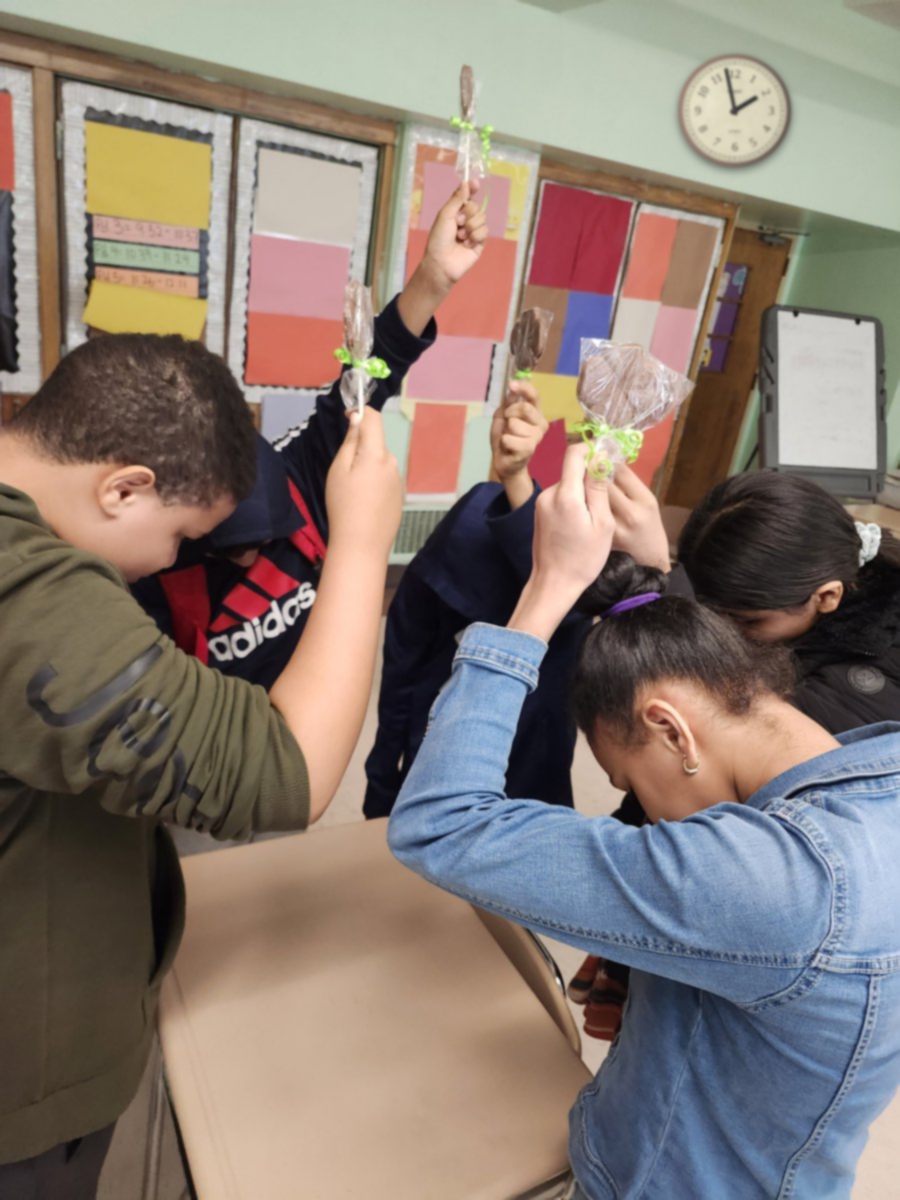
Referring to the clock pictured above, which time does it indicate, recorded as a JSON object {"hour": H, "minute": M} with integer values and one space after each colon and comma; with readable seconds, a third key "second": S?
{"hour": 1, "minute": 58}
